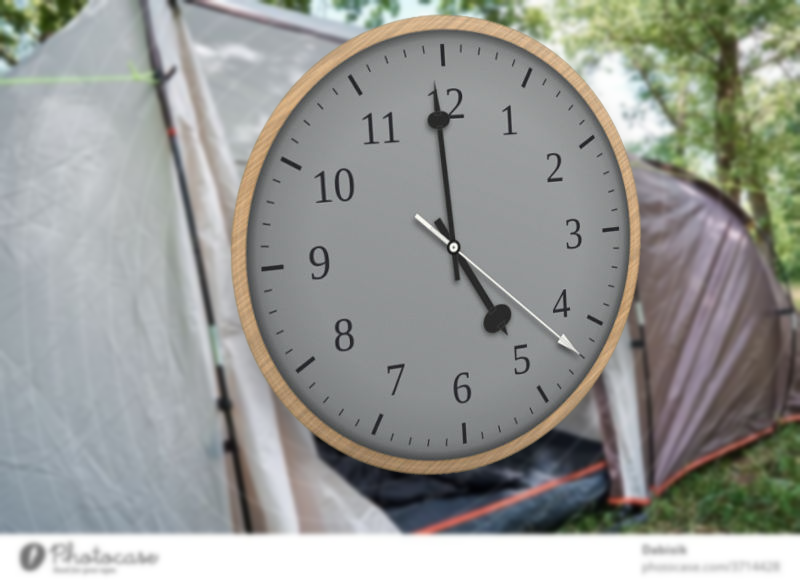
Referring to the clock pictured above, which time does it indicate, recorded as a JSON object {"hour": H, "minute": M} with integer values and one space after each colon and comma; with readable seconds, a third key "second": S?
{"hour": 4, "minute": 59, "second": 22}
